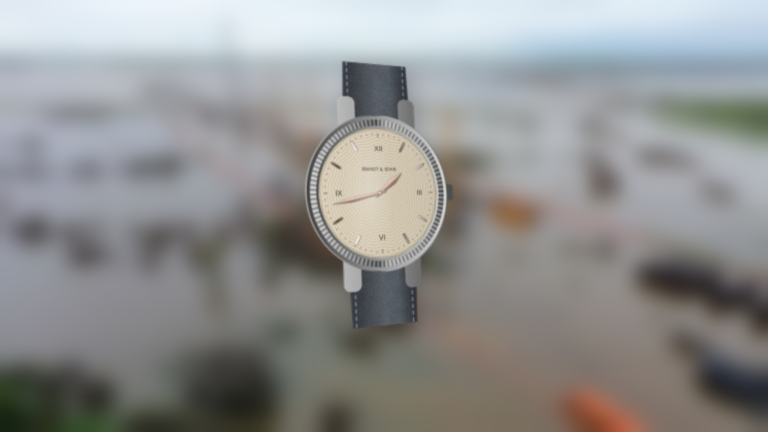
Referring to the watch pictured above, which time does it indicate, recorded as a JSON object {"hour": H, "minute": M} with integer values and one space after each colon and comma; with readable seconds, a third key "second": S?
{"hour": 1, "minute": 43}
